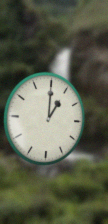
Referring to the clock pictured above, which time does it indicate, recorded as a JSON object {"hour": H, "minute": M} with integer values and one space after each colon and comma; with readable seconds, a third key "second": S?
{"hour": 1, "minute": 0}
